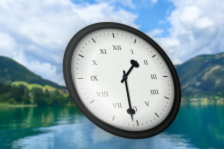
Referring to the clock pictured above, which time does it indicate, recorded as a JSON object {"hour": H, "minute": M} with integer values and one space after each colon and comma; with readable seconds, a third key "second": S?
{"hour": 1, "minute": 31}
